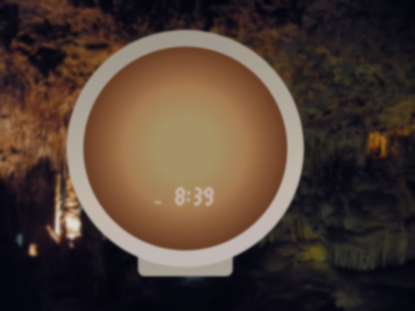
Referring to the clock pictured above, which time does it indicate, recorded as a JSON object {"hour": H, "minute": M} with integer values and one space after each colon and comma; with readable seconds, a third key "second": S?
{"hour": 8, "minute": 39}
